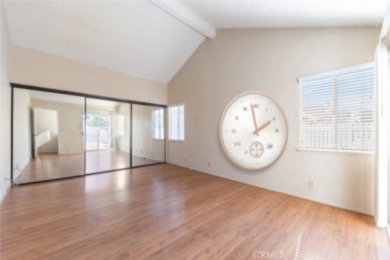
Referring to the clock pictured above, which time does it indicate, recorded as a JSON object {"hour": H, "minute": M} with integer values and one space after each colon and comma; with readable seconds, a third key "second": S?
{"hour": 1, "minute": 58}
